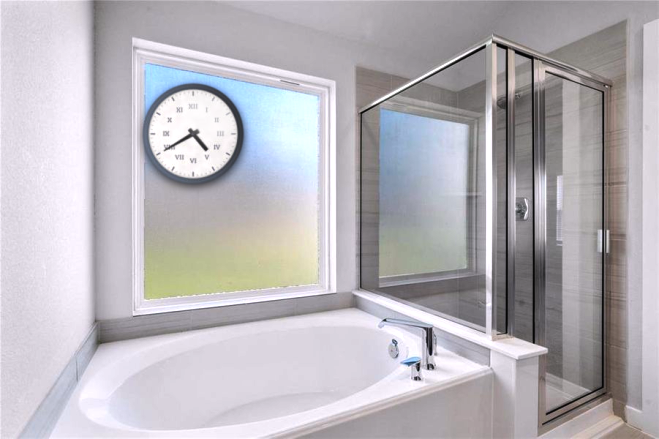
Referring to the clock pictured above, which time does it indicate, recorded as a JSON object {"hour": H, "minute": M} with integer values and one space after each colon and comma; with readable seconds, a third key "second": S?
{"hour": 4, "minute": 40}
